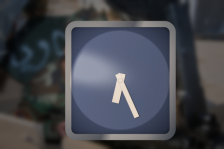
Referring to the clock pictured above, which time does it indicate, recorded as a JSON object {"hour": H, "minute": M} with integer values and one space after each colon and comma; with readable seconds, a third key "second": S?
{"hour": 6, "minute": 26}
